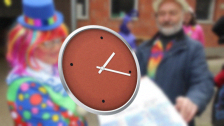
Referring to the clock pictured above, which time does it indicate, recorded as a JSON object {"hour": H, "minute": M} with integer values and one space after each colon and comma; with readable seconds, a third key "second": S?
{"hour": 1, "minute": 16}
